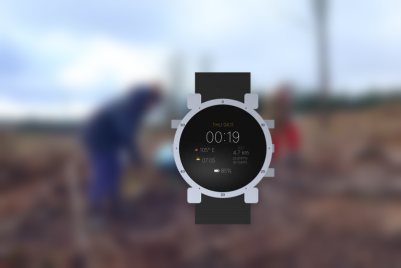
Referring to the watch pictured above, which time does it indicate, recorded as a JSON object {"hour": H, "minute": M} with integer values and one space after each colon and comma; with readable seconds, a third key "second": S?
{"hour": 0, "minute": 19}
